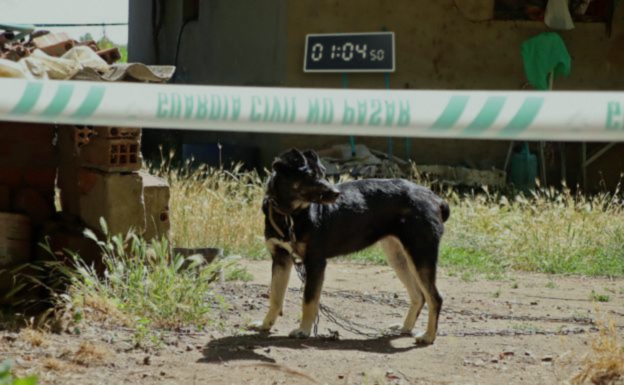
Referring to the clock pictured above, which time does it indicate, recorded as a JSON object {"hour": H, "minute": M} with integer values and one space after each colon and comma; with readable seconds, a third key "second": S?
{"hour": 1, "minute": 4}
